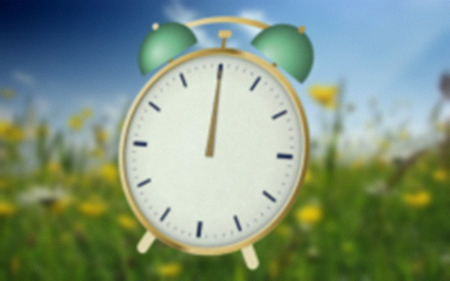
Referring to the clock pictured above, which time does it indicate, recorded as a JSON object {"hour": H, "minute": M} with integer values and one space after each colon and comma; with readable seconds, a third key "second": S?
{"hour": 12, "minute": 0}
